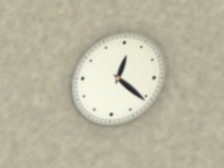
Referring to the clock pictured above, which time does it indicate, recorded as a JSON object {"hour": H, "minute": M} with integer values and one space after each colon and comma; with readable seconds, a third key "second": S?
{"hour": 12, "minute": 21}
